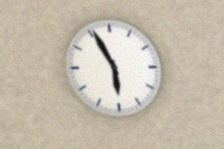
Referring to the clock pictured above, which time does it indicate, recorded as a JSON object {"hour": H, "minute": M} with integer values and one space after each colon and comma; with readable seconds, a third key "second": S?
{"hour": 5, "minute": 56}
